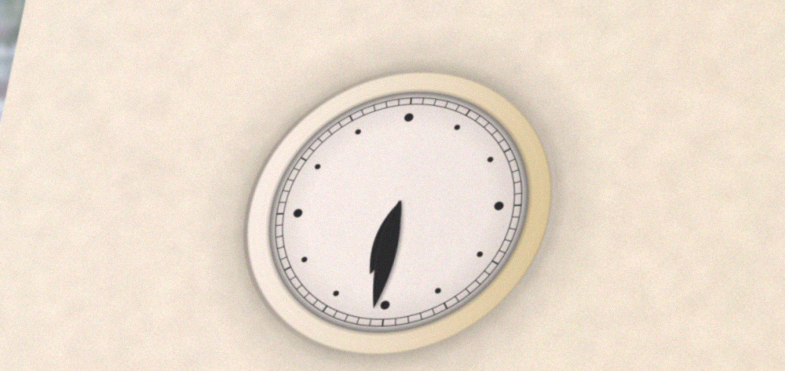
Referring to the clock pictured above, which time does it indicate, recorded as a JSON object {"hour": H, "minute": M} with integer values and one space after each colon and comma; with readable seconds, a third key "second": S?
{"hour": 6, "minute": 31}
